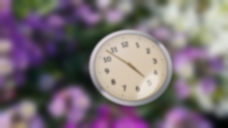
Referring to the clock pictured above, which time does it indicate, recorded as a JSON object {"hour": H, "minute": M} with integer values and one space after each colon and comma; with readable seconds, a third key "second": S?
{"hour": 4, "minute": 53}
